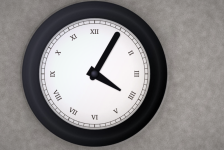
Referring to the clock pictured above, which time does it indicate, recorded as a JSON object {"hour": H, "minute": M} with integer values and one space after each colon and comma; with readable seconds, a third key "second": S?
{"hour": 4, "minute": 5}
